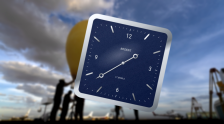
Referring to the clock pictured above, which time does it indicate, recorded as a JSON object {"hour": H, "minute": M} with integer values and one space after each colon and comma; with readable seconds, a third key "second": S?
{"hour": 1, "minute": 38}
